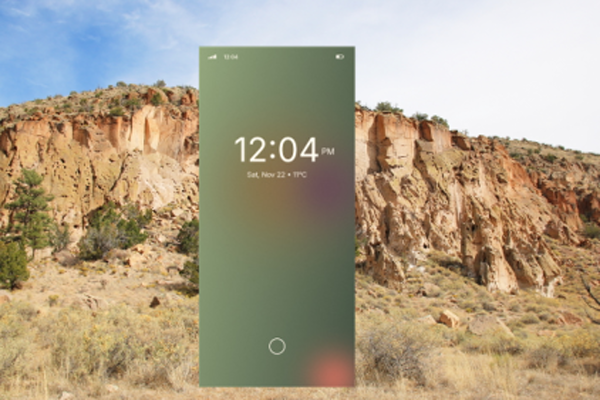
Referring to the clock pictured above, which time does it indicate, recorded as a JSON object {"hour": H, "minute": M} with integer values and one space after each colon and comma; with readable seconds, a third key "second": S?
{"hour": 12, "minute": 4}
